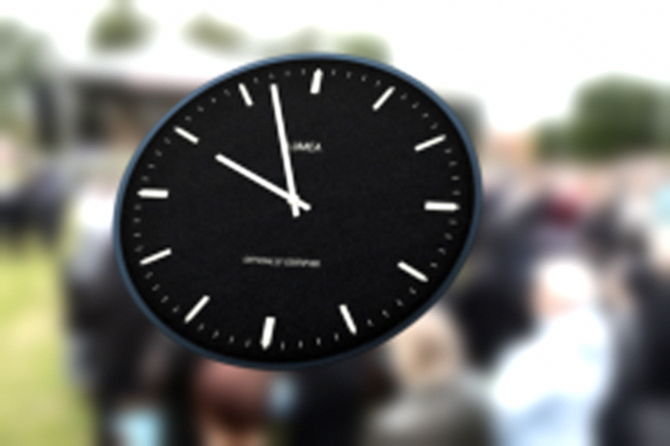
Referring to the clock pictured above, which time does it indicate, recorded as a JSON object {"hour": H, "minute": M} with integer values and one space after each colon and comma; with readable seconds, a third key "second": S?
{"hour": 9, "minute": 57}
